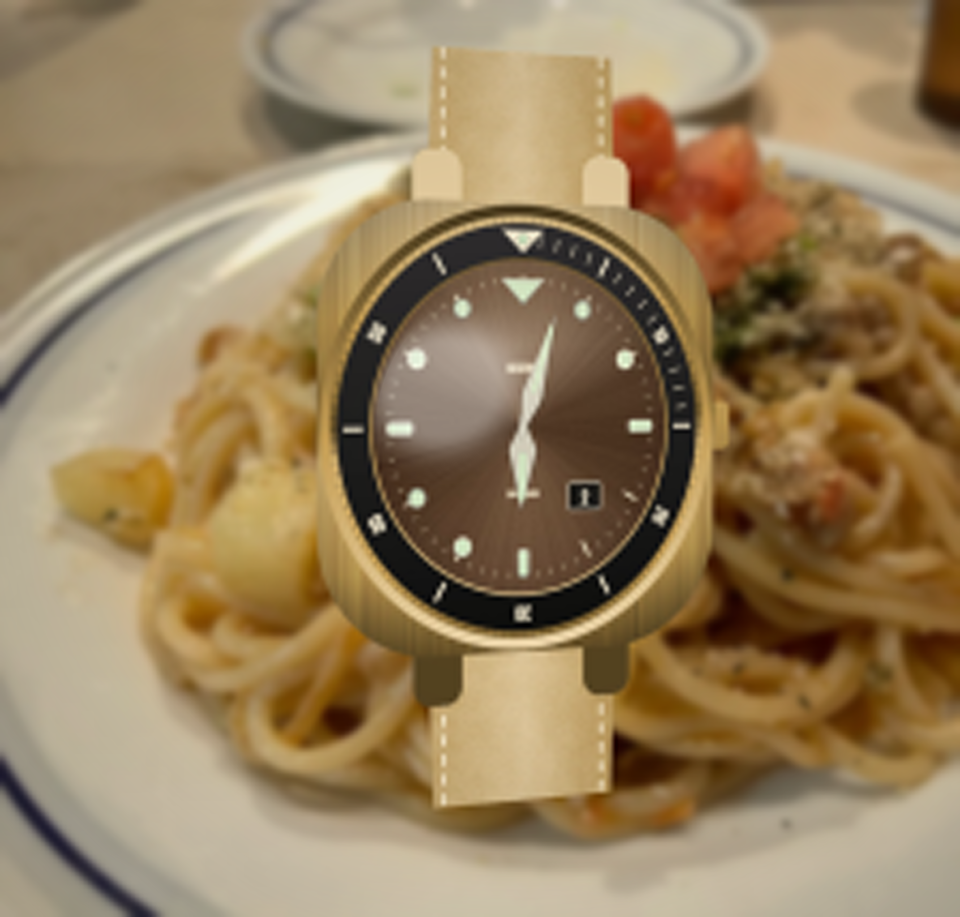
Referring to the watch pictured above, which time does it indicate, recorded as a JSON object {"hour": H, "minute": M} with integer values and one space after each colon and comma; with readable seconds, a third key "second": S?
{"hour": 6, "minute": 3}
